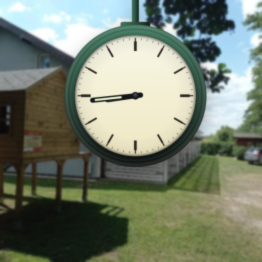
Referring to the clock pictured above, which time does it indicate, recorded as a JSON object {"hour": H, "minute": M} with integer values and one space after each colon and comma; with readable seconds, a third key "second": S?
{"hour": 8, "minute": 44}
